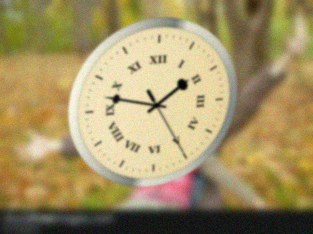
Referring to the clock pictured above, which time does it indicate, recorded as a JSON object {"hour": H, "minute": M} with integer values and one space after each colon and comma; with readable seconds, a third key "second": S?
{"hour": 1, "minute": 47, "second": 25}
